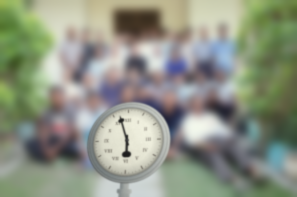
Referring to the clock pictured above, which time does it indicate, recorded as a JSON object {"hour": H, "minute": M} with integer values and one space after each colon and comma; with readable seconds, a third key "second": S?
{"hour": 5, "minute": 57}
